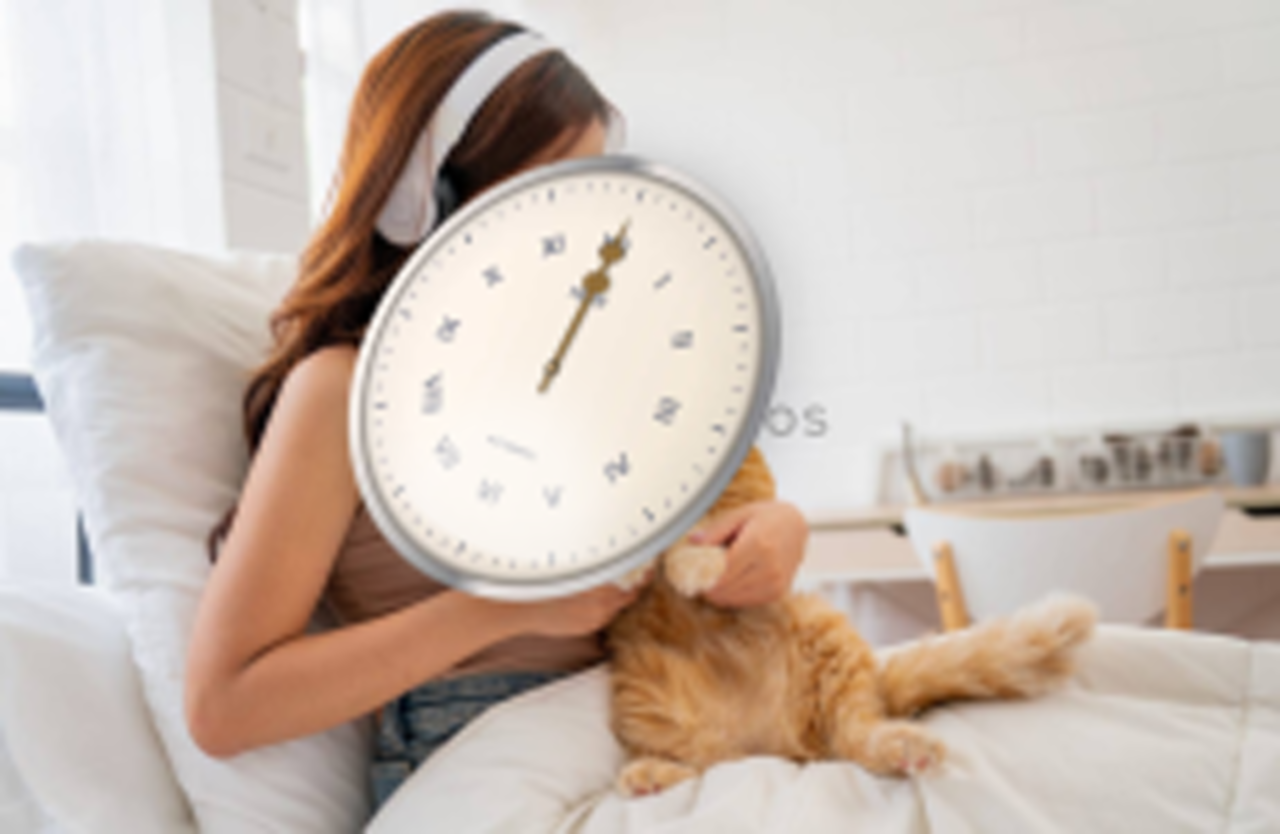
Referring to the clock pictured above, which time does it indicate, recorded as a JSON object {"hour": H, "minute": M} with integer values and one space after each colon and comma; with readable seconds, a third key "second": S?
{"hour": 12, "minute": 0}
